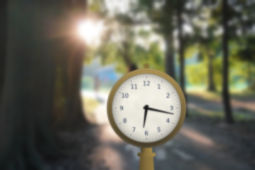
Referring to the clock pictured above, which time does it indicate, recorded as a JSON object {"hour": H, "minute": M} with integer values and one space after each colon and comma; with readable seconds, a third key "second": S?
{"hour": 6, "minute": 17}
